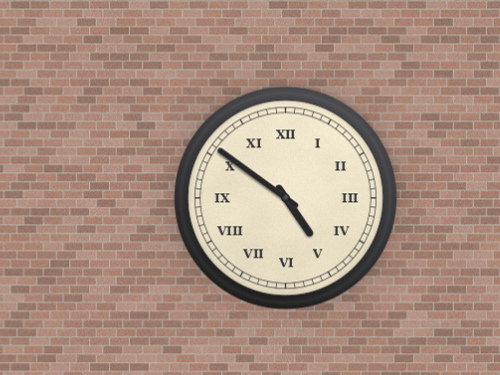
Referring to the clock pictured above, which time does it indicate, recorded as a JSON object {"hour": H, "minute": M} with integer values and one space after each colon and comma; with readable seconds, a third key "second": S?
{"hour": 4, "minute": 51}
